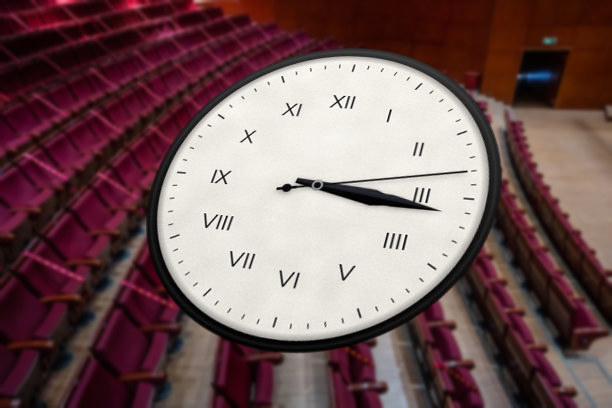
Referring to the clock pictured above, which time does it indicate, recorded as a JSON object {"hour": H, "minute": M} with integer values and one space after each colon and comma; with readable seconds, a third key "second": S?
{"hour": 3, "minute": 16, "second": 13}
